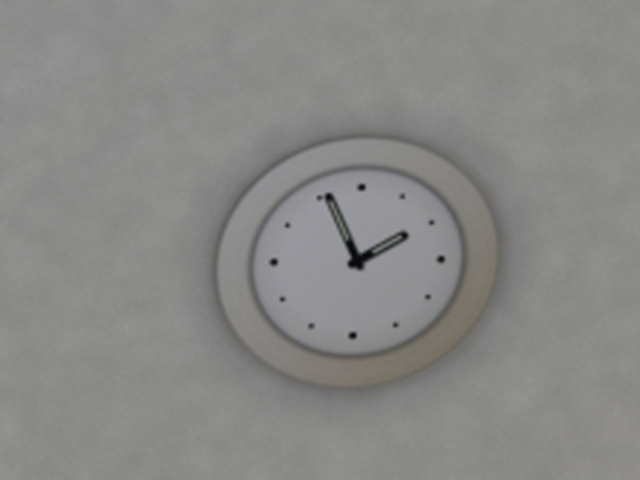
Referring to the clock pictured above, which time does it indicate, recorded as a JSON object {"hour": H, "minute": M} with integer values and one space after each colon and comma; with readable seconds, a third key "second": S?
{"hour": 1, "minute": 56}
